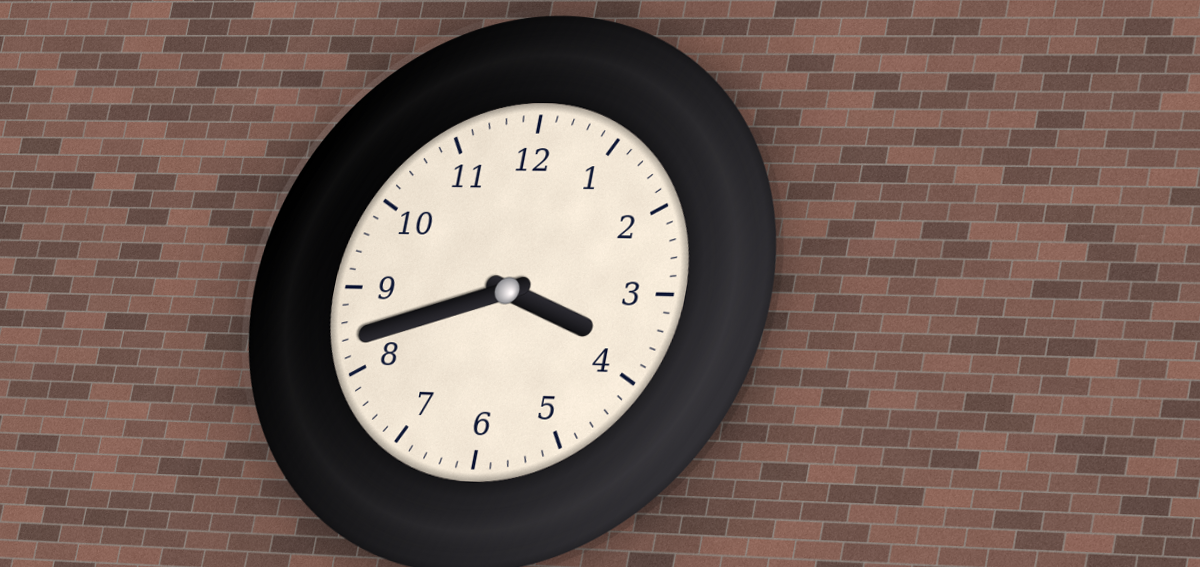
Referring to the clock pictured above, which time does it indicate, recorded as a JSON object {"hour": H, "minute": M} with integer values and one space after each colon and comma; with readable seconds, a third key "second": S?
{"hour": 3, "minute": 42}
